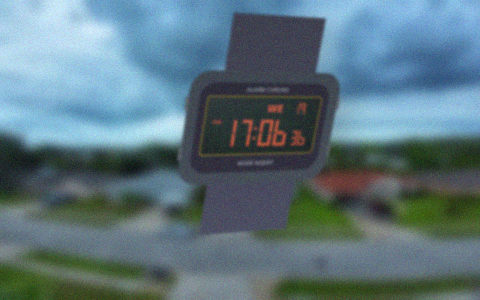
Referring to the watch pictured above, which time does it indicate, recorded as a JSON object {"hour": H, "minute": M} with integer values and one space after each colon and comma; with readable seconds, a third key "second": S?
{"hour": 17, "minute": 6, "second": 36}
